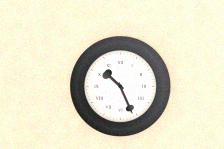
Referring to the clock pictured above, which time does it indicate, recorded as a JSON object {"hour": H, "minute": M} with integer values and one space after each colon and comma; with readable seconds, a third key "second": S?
{"hour": 10, "minute": 26}
